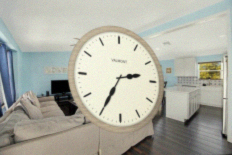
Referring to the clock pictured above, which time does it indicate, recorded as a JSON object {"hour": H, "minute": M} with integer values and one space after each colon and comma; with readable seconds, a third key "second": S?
{"hour": 2, "minute": 35}
